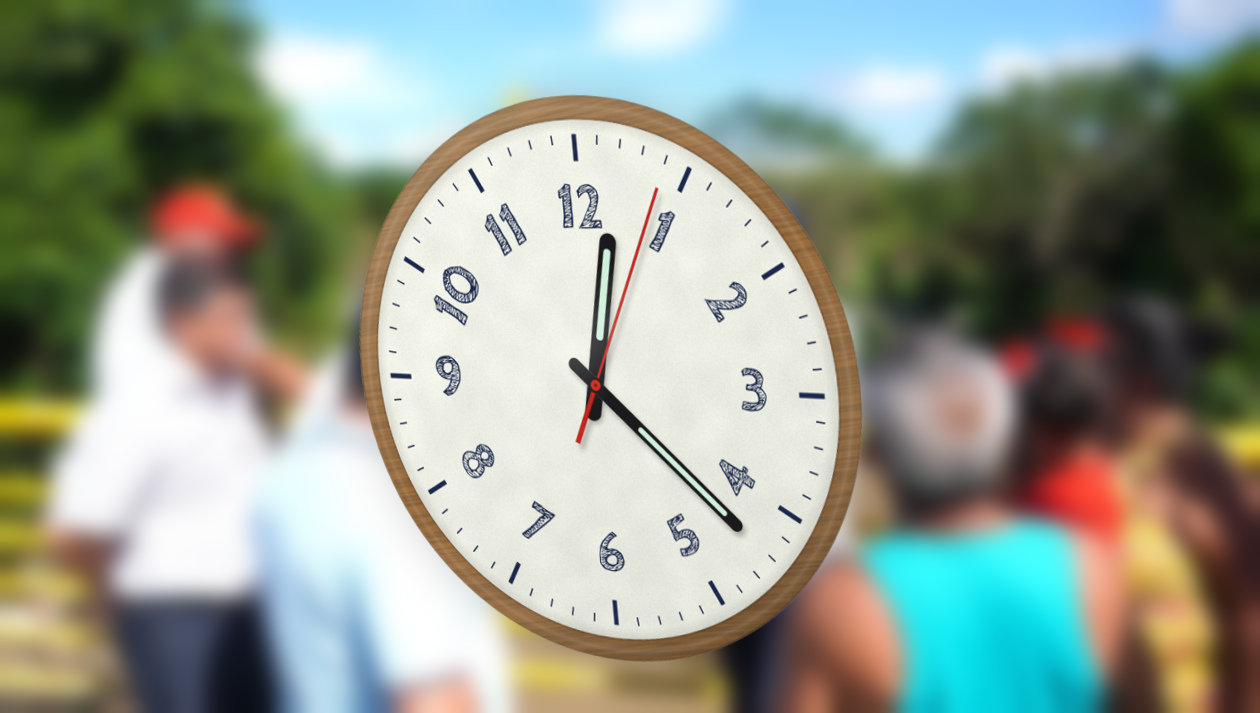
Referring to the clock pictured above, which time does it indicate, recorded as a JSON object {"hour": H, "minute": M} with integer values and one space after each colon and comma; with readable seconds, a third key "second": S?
{"hour": 12, "minute": 22, "second": 4}
